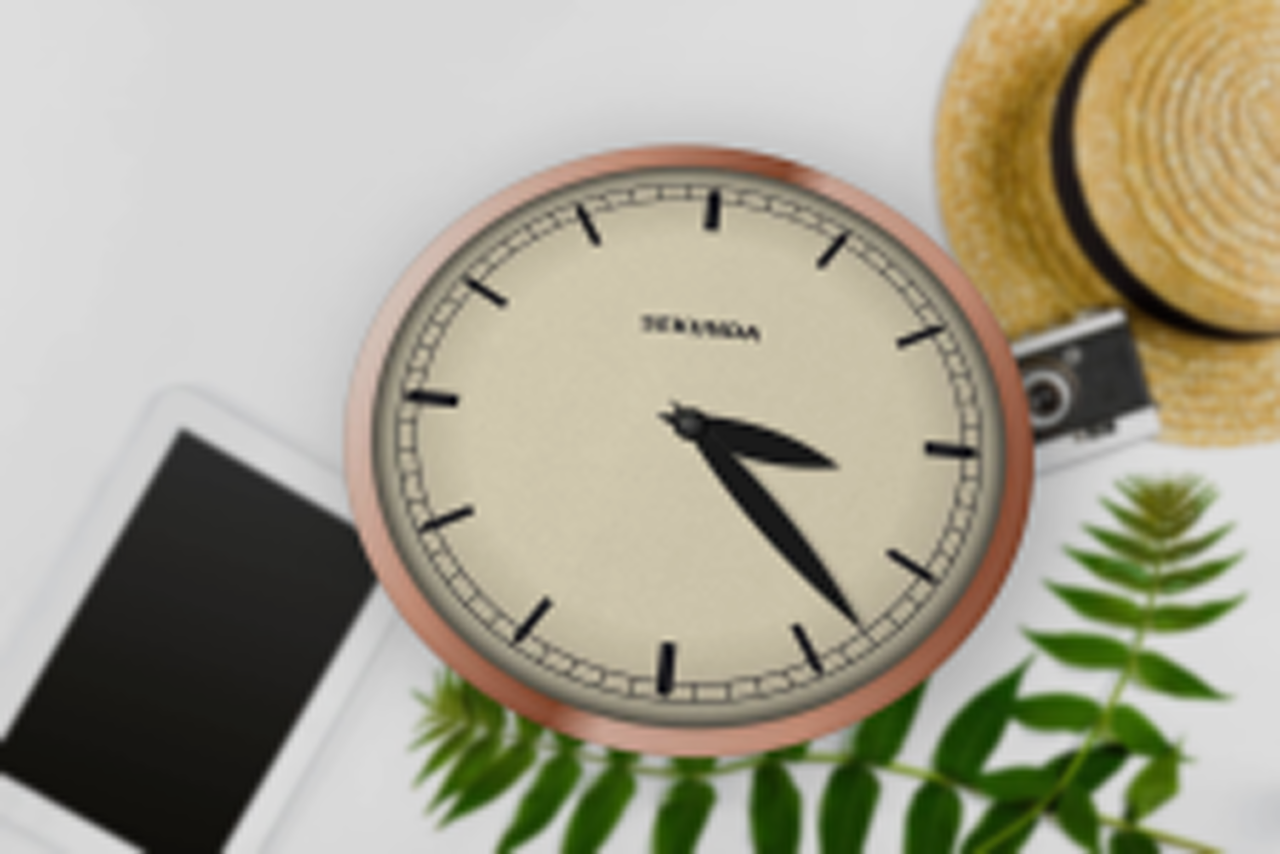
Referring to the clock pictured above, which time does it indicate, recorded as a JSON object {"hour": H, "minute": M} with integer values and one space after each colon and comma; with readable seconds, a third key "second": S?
{"hour": 3, "minute": 23}
